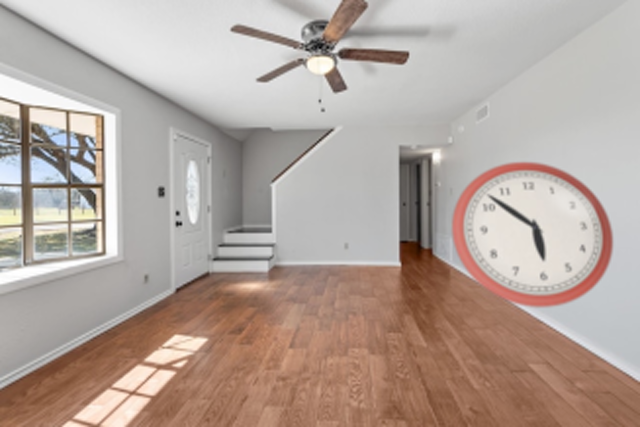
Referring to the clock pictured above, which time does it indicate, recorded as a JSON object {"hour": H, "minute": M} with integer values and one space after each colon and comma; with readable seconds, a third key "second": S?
{"hour": 5, "minute": 52}
